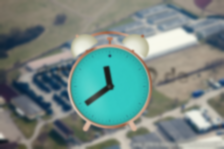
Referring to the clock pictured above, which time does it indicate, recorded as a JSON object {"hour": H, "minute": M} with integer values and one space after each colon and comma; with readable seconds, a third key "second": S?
{"hour": 11, "minute": 39}
